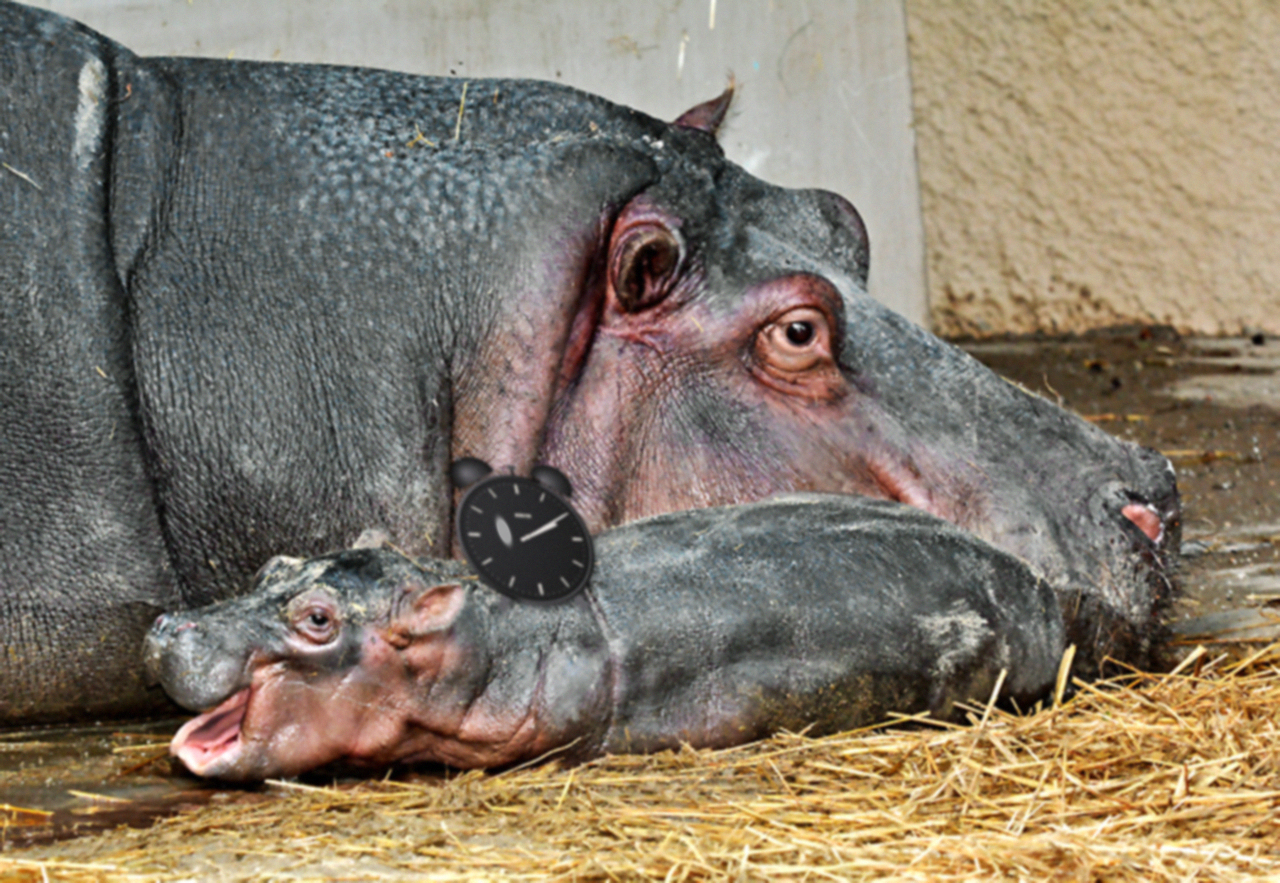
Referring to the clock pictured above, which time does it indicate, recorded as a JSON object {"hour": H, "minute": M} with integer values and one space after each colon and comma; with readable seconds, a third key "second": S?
{"hour": 2, "minute": 10}
